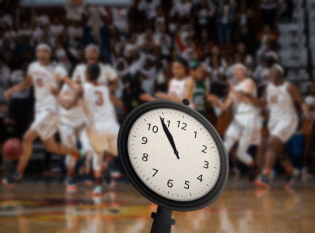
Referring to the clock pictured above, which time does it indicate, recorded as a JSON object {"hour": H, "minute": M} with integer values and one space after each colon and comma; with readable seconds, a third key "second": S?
{"hour": 10, "minute": 54}
